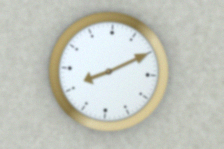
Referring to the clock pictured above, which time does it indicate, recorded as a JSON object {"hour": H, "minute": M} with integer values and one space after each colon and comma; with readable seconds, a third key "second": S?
{"hour": 8, "minute": 10}
